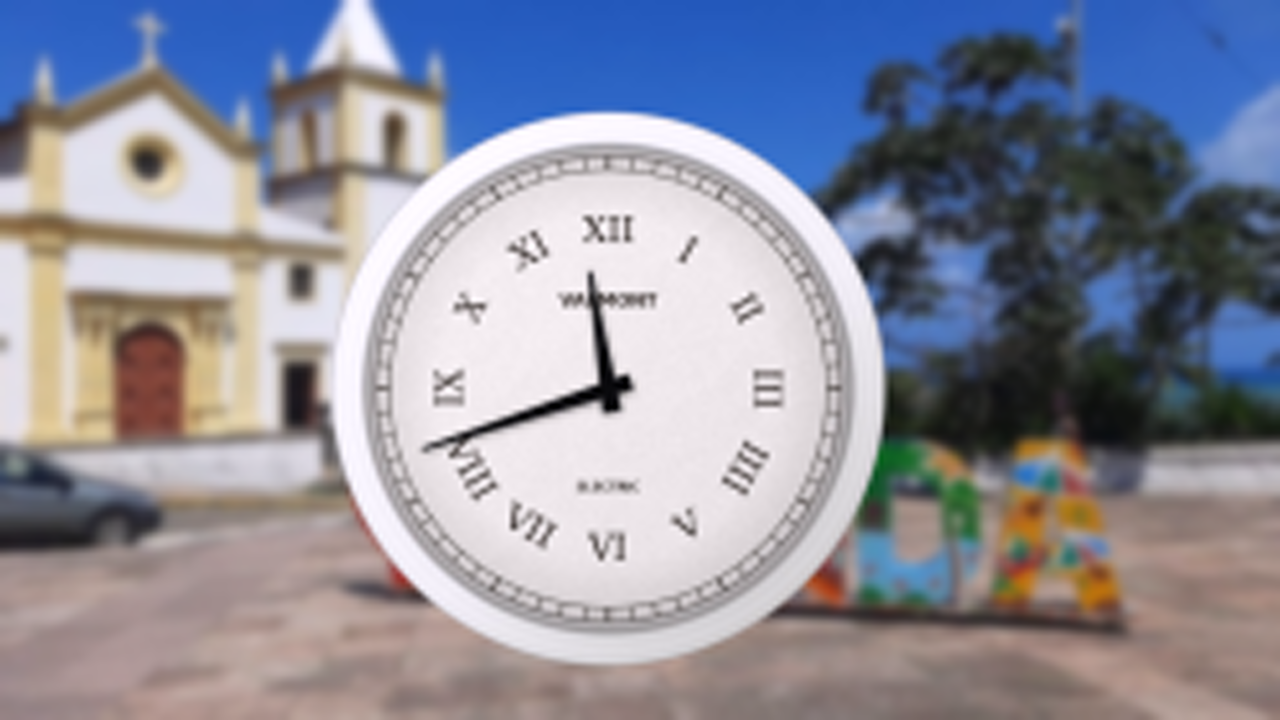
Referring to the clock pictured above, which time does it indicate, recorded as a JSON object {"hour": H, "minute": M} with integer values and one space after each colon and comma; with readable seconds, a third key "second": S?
{"hour": 11, "minute": 42}
